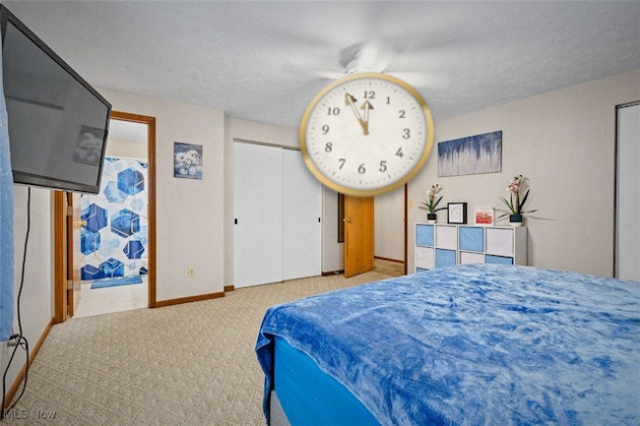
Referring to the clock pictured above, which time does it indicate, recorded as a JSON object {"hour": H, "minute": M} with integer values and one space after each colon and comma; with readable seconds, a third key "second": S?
{"hour": 11, "minute": 55}
